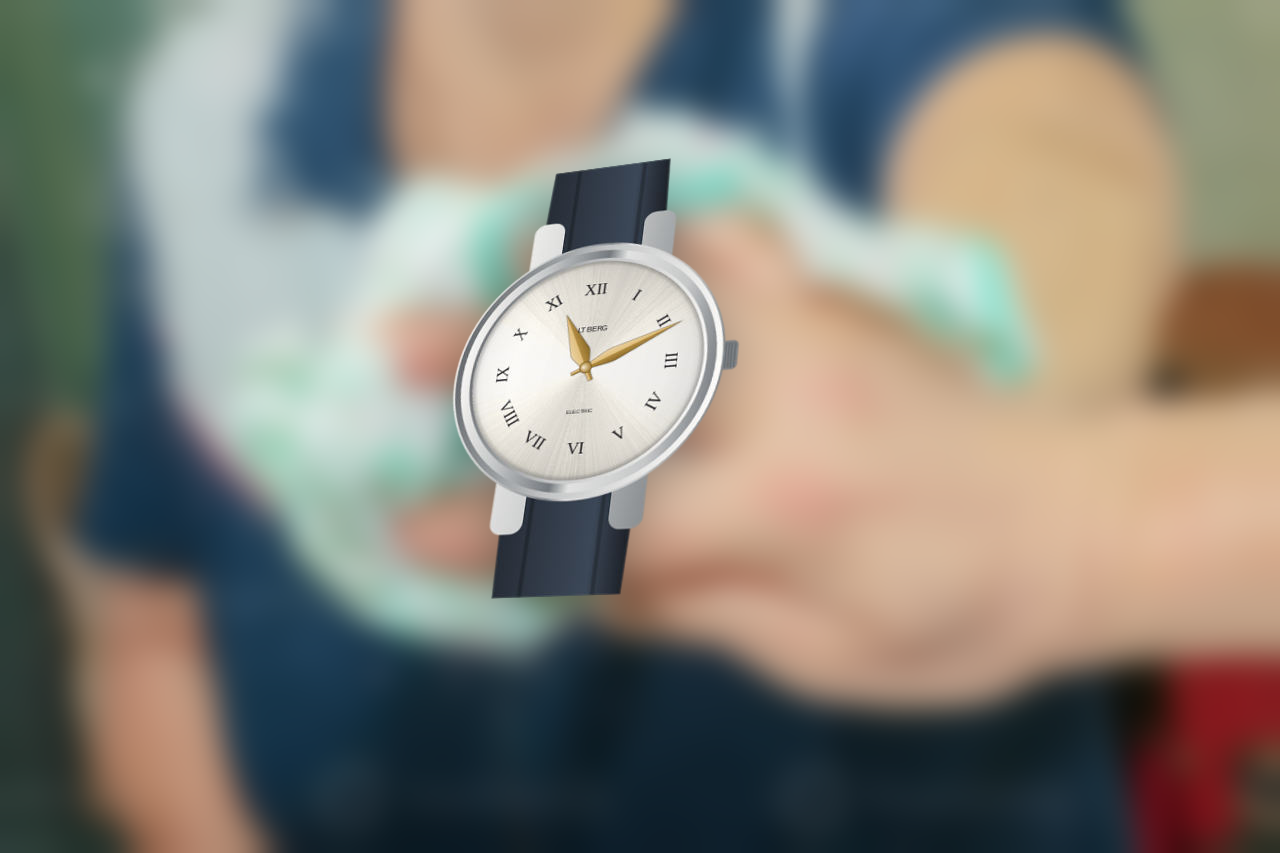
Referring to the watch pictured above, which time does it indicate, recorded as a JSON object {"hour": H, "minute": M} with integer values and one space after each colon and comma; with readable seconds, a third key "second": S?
{"hour": 11, "minute": 11}
